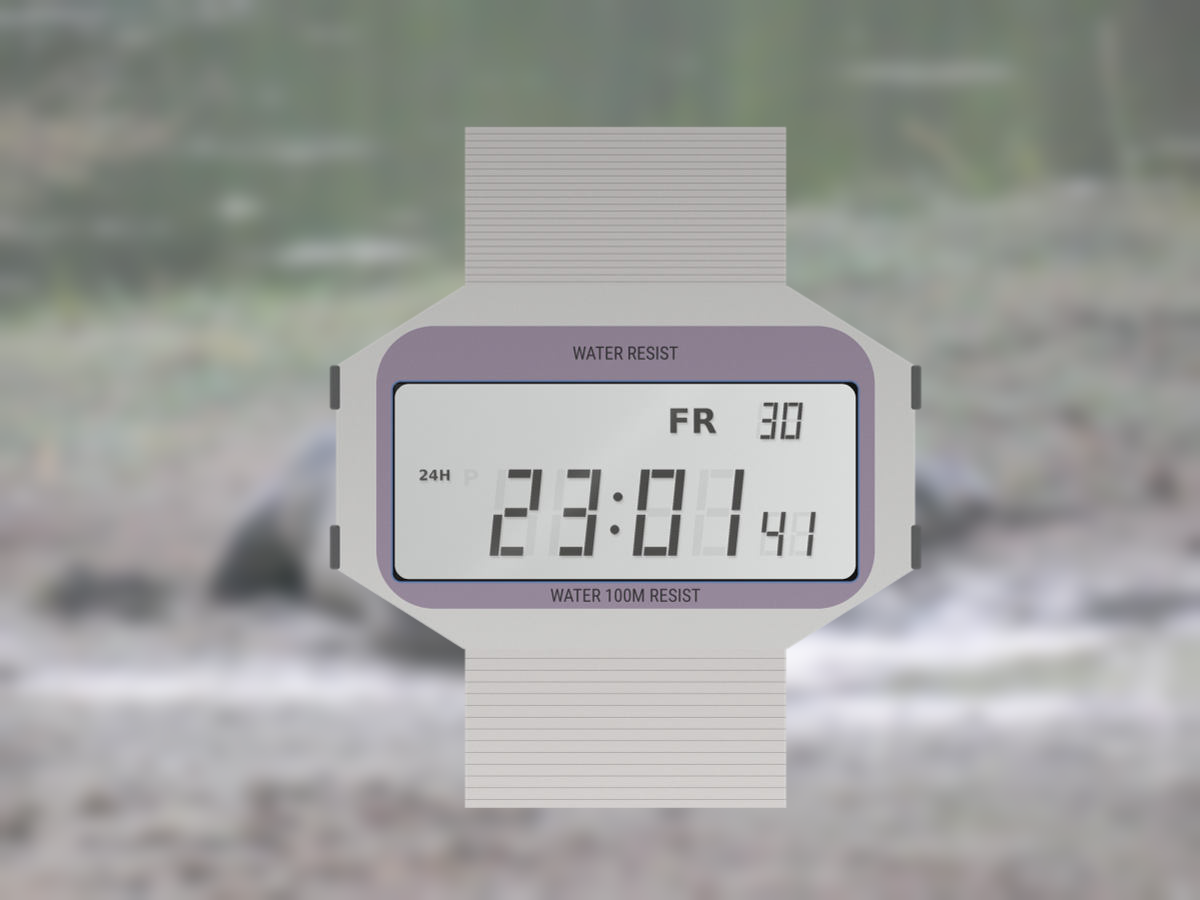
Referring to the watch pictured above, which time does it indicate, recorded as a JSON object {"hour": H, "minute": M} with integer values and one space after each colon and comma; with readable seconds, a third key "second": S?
{"hour": 23, "minute": 1, "second": 41}
